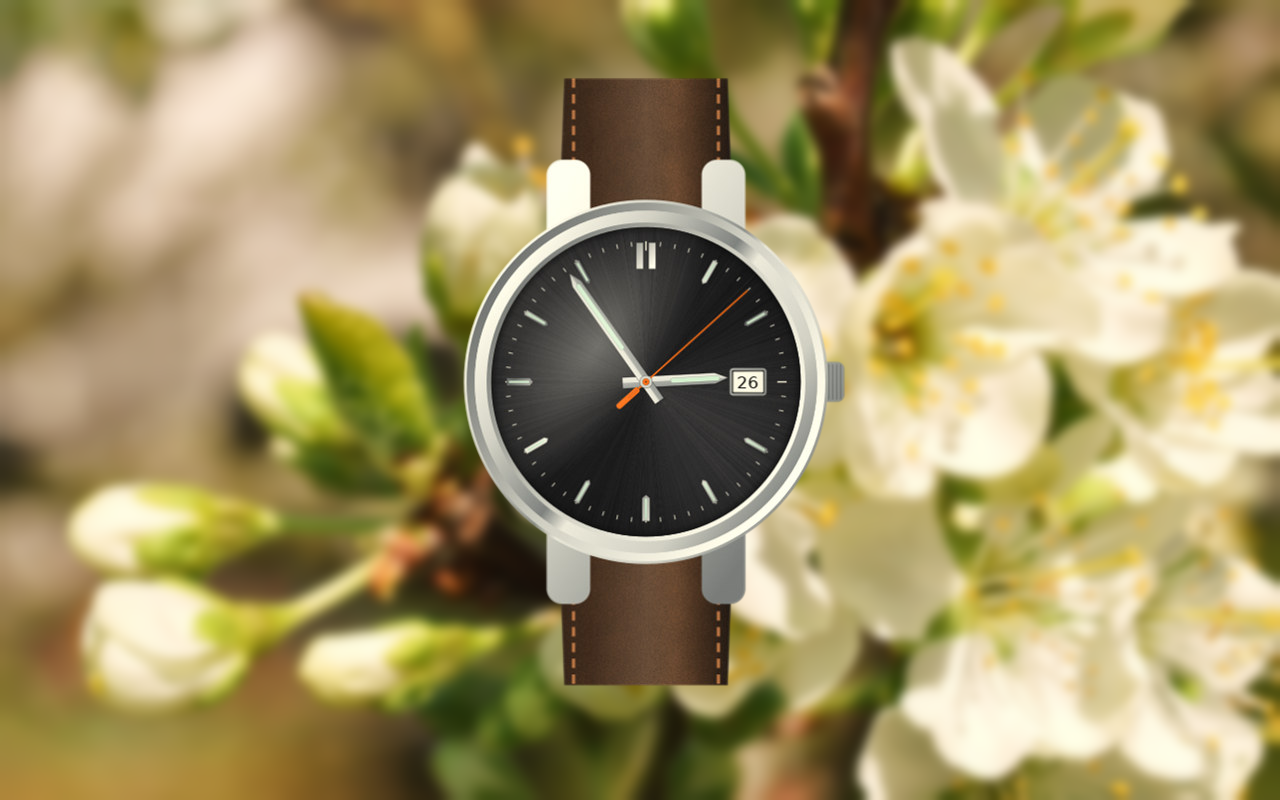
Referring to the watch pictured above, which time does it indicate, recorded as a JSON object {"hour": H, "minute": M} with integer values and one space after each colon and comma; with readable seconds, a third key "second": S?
{"hour": 2, "minute": 54, "second": 8}
